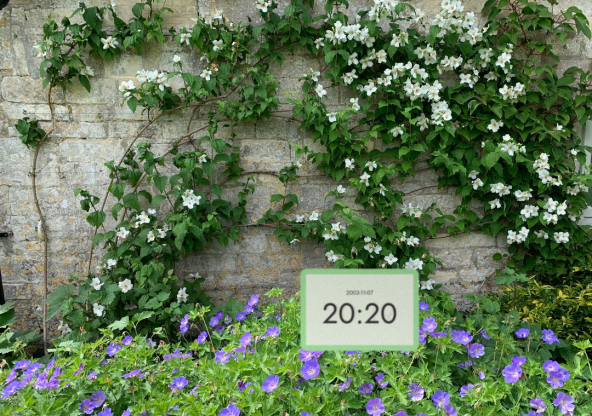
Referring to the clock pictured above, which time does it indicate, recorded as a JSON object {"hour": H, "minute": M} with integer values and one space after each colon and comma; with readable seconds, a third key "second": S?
{"hour": 20, "minute": 20}
